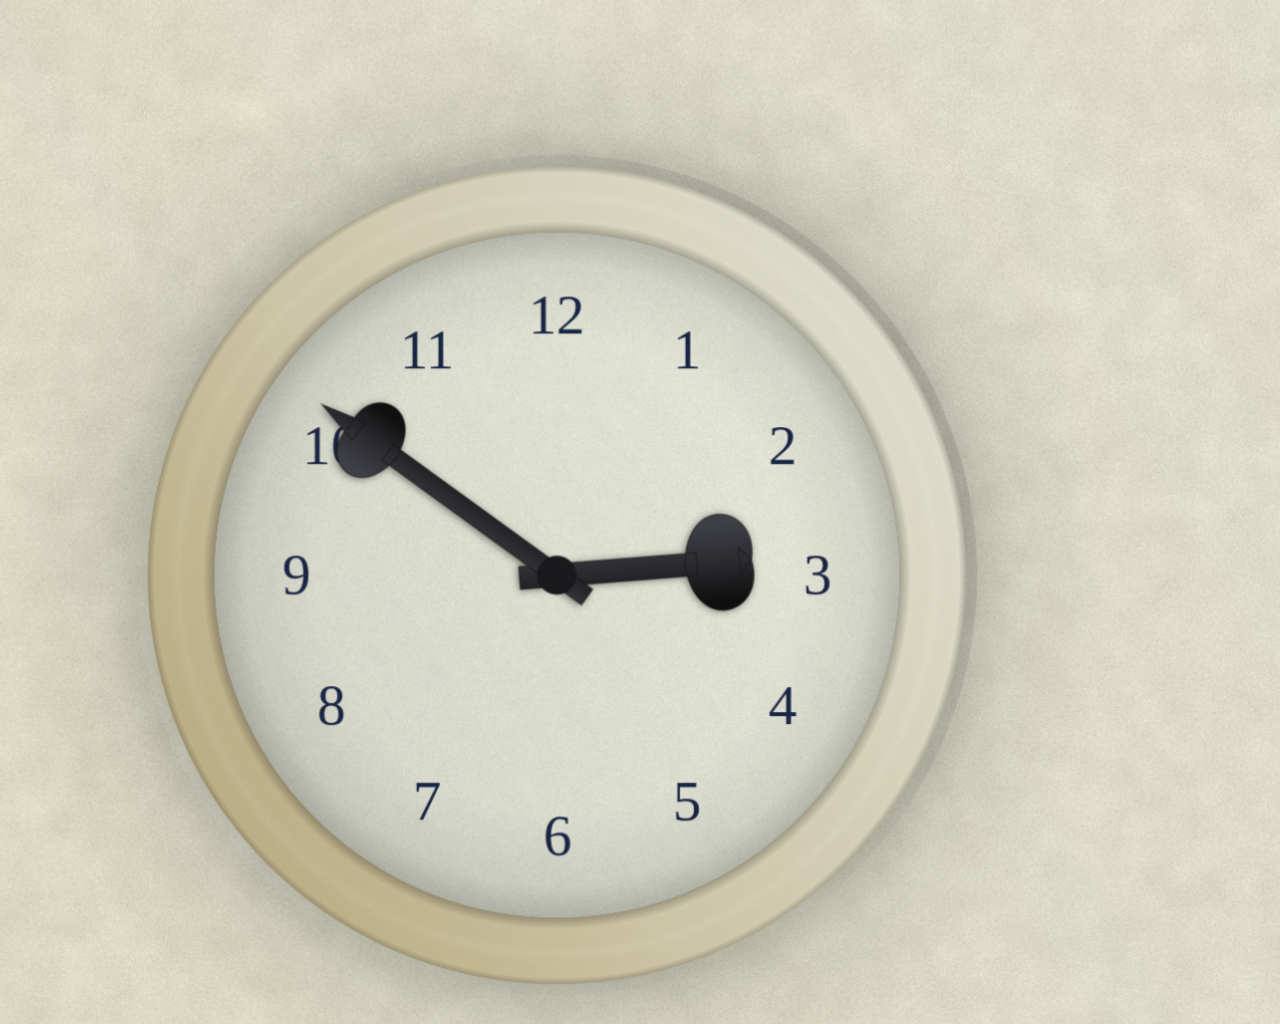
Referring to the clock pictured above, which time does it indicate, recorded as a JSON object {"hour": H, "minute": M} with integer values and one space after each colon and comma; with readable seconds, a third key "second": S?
{"hour": 2, "minute": 51}
